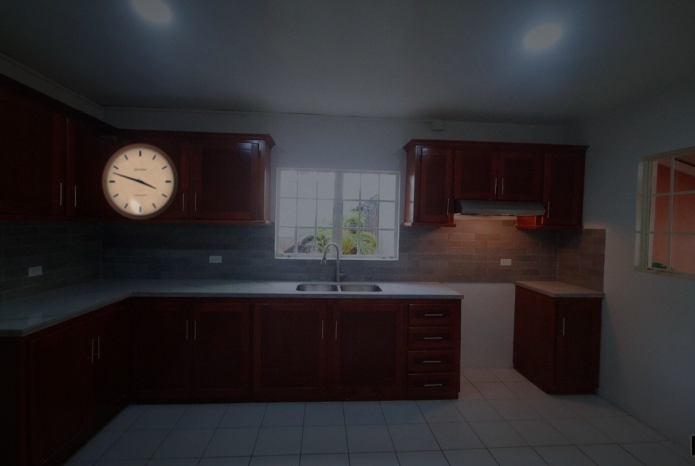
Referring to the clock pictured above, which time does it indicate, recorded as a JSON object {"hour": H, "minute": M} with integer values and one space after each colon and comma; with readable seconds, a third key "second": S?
{"hour": 3, "minute": 48}
